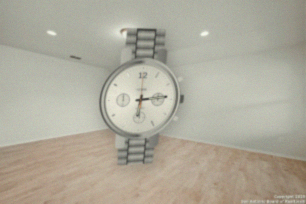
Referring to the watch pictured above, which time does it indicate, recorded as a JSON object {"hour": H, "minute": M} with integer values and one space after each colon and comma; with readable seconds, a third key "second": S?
{"hour": 6, "minute": 14}
